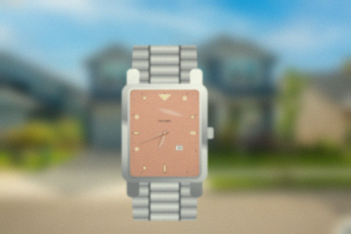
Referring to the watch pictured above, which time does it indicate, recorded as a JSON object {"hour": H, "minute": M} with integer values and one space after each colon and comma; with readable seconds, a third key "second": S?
{"hour": 6, "minute": 41}
